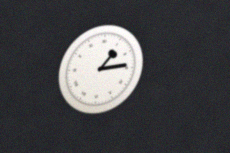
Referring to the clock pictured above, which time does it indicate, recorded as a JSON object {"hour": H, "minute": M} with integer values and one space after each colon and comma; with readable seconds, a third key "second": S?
{"hour": 1, "minute": 14}
